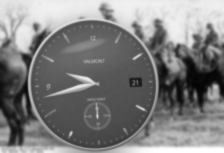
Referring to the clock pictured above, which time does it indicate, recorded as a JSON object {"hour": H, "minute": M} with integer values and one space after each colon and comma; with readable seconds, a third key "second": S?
{"hour": 9, "minute": 43}
